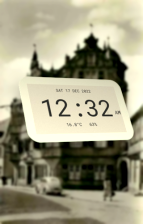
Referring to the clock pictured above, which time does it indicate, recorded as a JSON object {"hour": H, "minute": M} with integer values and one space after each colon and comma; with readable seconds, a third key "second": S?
{"hour": 12, "minute": 32}
